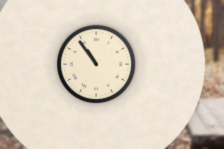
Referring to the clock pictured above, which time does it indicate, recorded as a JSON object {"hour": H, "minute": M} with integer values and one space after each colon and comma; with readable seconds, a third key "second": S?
{"hour": 10, "minute": 54}
